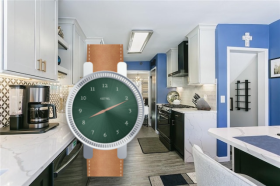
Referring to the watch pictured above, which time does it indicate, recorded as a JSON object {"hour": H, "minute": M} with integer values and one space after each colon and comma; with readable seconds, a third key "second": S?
{"hour": 8, "minute": 11}
